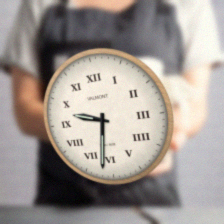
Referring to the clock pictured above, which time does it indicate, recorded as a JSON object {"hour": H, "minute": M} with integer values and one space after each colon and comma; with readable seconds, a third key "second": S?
{"hour": 9, "minute": 32}
